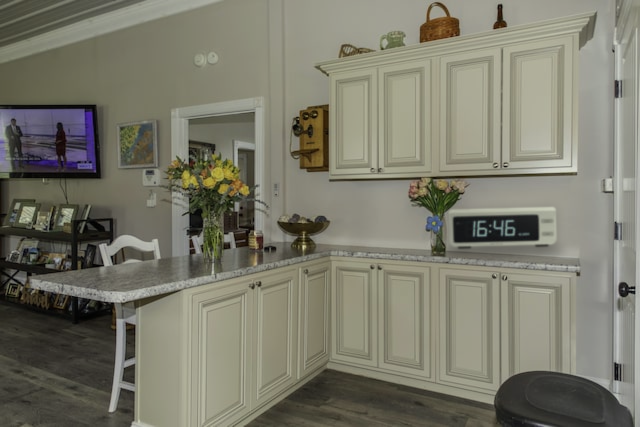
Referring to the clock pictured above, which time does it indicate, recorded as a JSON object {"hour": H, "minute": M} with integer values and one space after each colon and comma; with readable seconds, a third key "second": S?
{"hour": 16, "minute": 46}
